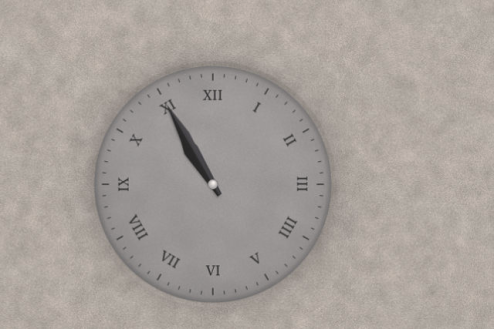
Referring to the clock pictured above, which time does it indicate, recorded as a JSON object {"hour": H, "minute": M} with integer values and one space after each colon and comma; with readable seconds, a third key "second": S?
{"hour": 10, "minute": 55}
